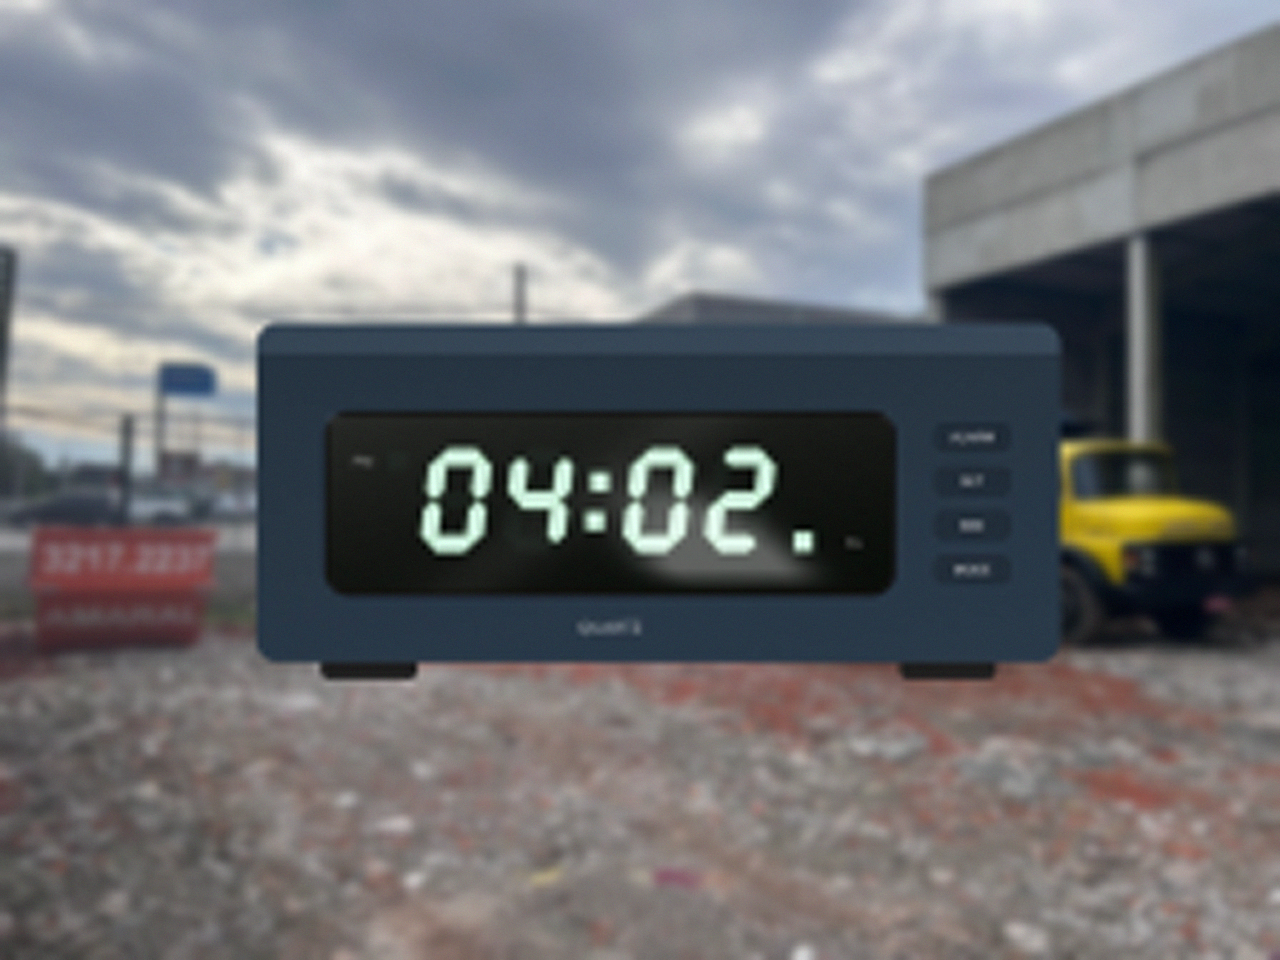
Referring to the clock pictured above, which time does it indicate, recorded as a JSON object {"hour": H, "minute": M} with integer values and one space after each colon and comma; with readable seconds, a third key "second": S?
{"hour": 4, "minute": 2}
